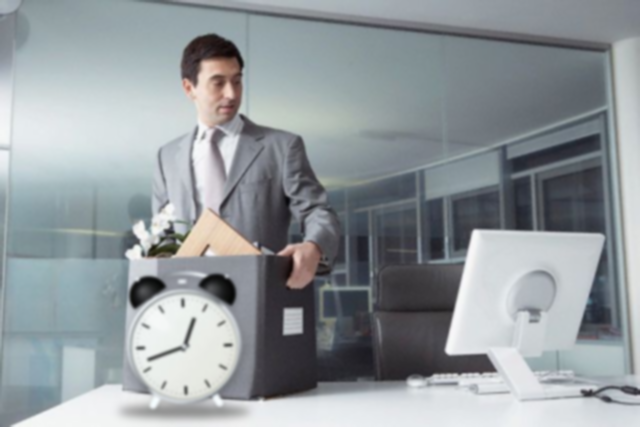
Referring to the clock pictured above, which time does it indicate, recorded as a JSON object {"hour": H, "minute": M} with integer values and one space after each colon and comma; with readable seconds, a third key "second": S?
{"hour": 12, "minute": 42}
